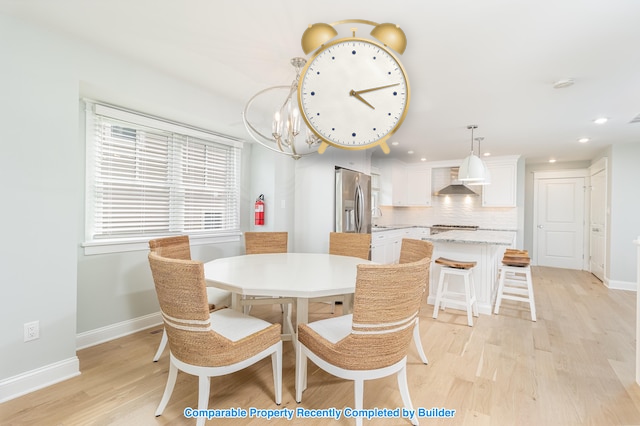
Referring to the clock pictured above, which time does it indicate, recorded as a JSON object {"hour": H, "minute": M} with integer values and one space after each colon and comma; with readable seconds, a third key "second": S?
{"hour": 4, "minute": 13}
